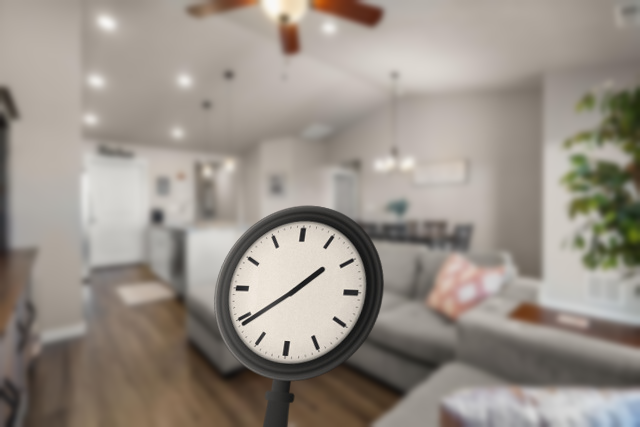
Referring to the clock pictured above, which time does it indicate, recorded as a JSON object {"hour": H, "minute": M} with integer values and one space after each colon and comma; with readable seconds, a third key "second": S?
{"hour": 1, "minute": 39}
